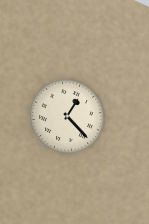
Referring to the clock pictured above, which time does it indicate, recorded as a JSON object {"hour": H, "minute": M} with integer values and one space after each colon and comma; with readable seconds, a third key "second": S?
{"hour": 12, "minute": 19}
